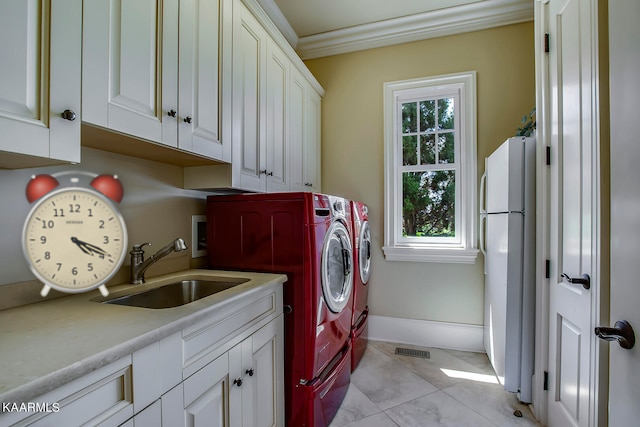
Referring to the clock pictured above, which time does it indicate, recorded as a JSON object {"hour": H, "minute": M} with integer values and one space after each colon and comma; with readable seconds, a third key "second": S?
{"hour": 4, "minute": 19}
